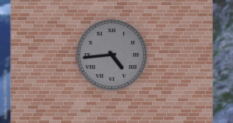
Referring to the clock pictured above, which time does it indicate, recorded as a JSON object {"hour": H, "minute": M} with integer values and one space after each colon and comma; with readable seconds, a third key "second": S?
{"hour": 4, "minute": 44}
